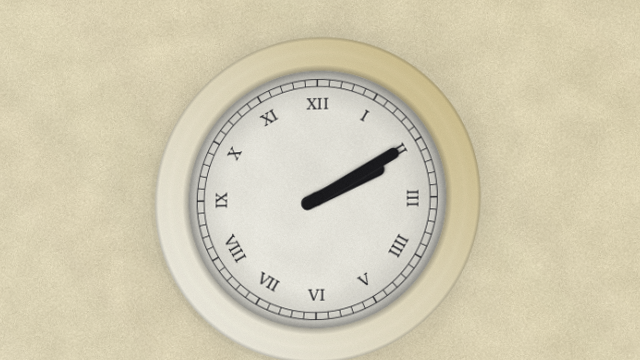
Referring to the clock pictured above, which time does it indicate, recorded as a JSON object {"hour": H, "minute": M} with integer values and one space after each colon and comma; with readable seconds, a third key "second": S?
{"hour": 2, "minute": 10}
